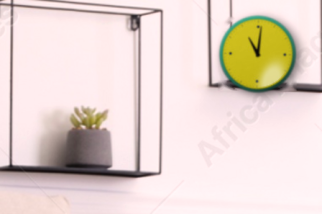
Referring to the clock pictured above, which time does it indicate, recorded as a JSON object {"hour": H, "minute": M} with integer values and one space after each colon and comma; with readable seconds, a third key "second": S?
{"hour": 11, "minute": 1}
